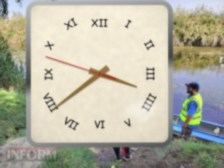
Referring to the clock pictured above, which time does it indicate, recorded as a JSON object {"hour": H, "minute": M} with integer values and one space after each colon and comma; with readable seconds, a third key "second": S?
{"hour": 3, "minute": 38, "second": 48}
